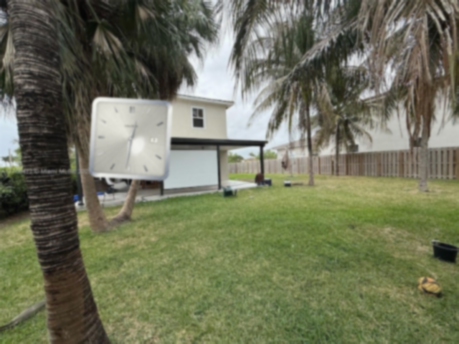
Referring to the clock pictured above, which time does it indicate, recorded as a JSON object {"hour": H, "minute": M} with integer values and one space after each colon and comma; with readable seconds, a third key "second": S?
{"hour": 12, "minute": 31}
